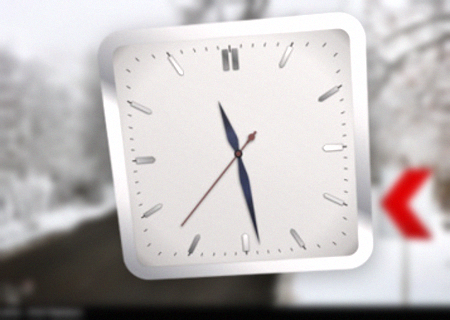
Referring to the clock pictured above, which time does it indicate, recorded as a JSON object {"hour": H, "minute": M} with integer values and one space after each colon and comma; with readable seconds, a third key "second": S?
{"hour": 11, "minute": 28, "second": 37}
